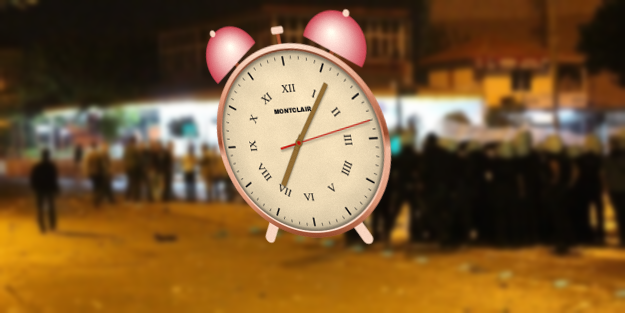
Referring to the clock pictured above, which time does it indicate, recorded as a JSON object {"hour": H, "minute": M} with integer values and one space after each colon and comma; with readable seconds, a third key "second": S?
{"hour": 7, "minute": 6, "second": 13}
